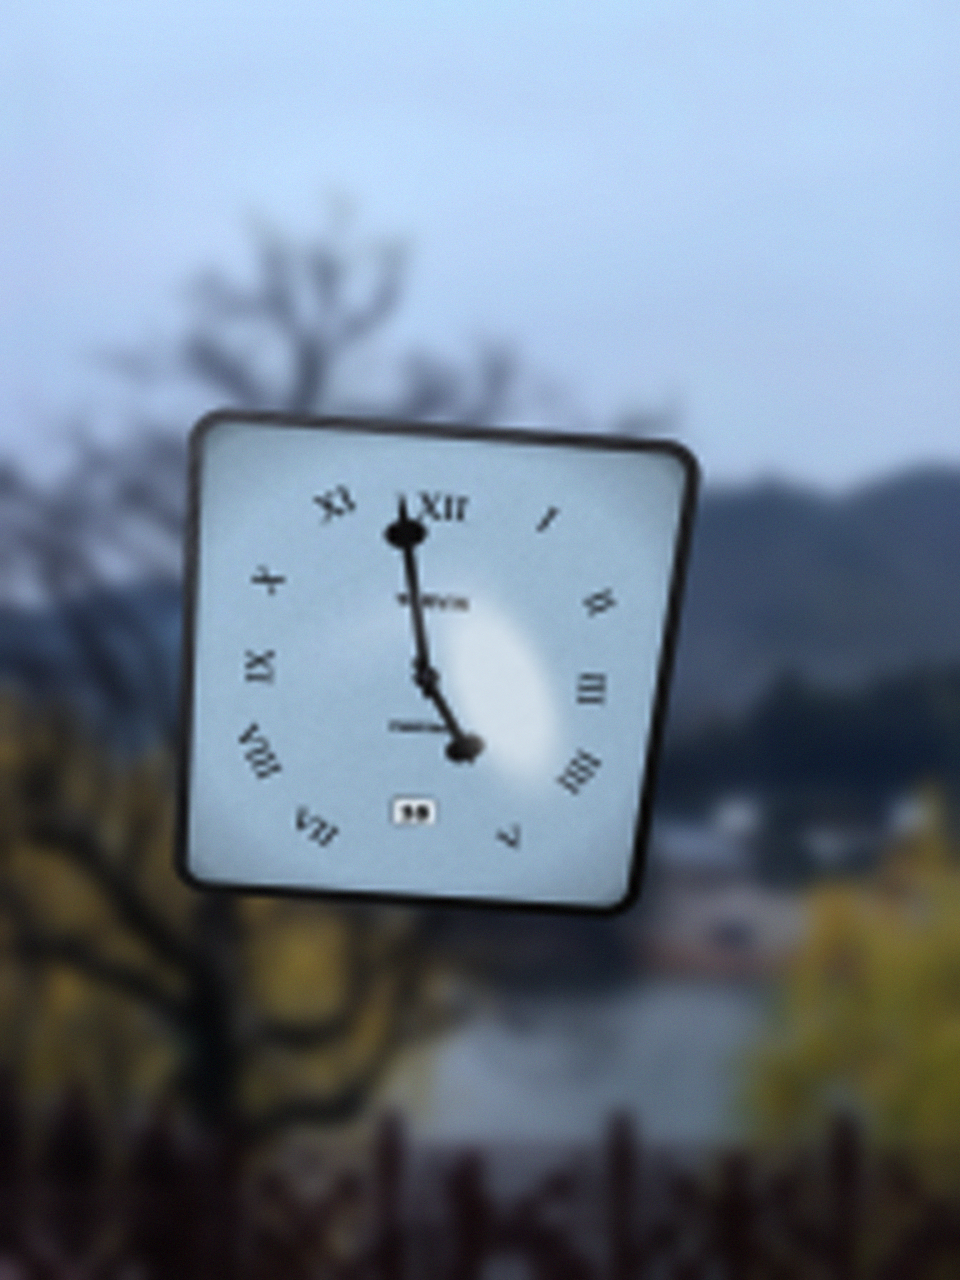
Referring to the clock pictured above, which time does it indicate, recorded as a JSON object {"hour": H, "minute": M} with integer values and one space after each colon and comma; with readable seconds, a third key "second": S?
{"hour": 4, "minute": 58}
